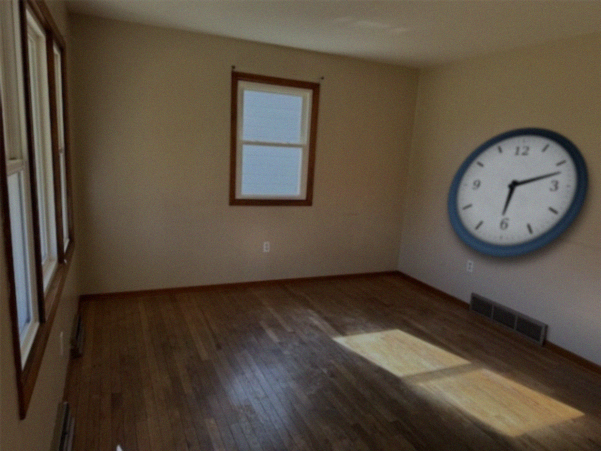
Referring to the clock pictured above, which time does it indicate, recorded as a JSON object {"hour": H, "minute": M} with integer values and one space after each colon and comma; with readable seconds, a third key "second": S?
{"hour": 6, "minute": 12}
